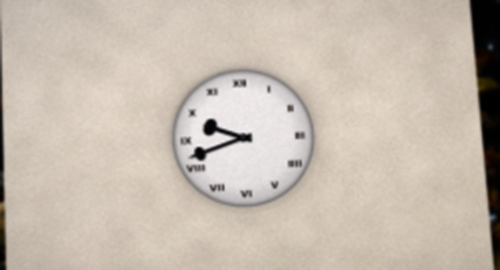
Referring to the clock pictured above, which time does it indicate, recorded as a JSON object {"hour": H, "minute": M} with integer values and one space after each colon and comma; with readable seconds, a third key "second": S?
{"hour": 9, "minute": 42}
